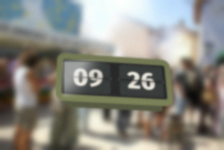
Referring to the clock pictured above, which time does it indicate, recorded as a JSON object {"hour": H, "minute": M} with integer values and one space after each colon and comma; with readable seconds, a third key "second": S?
{"hour": 9, "minute": 26}
